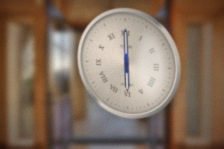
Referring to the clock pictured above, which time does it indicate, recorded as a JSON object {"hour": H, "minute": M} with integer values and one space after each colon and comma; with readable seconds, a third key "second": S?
{"hour": 6, "minute": 0}
